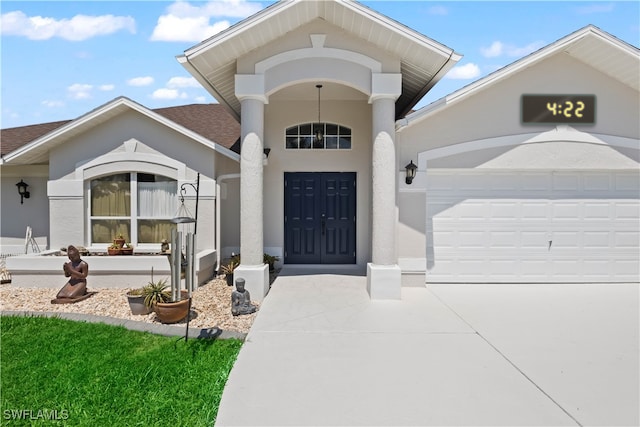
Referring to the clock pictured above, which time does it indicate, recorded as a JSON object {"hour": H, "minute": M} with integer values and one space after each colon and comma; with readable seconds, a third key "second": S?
{"hour": 4, "minute": 22}
